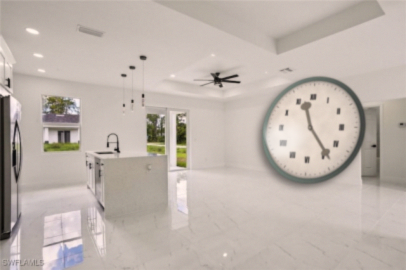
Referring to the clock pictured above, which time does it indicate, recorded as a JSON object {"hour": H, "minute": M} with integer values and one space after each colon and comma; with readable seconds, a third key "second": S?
{"hour": 11, "minute": 24}
